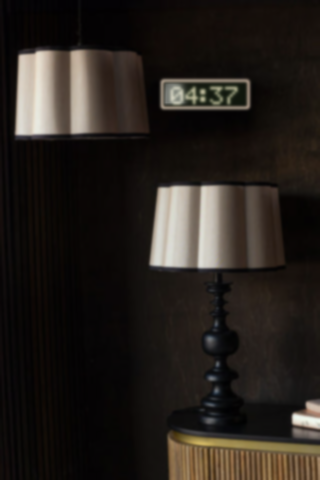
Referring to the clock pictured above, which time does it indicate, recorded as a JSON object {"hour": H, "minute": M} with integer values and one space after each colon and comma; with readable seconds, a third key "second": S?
{"hour": 4, "minute": 37}
